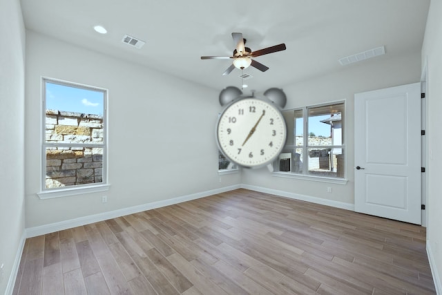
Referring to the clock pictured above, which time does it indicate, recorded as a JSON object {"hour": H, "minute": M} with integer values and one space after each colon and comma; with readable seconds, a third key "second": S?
{"hour": 7, "minute": 5}
